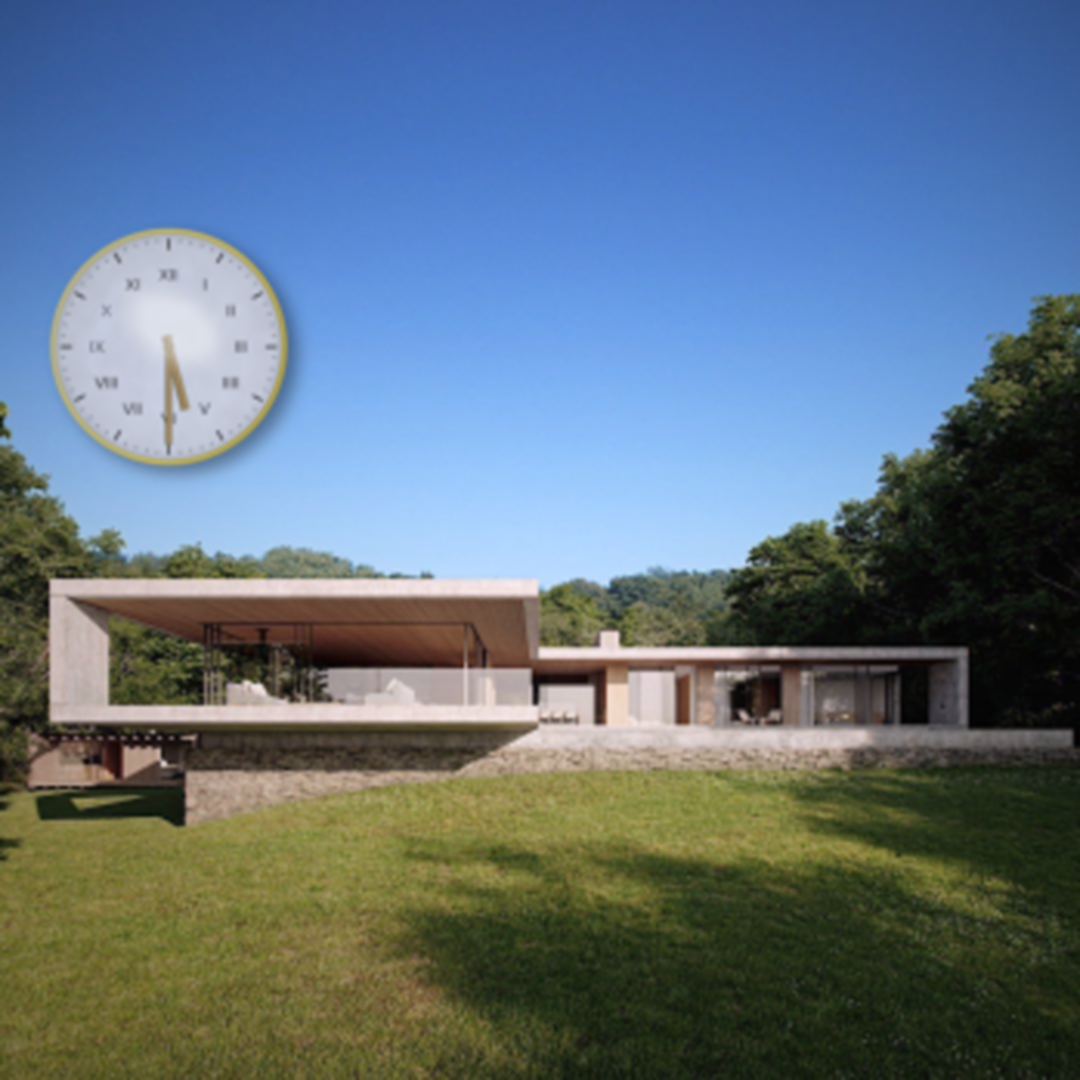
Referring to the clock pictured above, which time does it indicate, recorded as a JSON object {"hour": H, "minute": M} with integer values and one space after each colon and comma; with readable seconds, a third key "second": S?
{"hour": 5, "minute": 30}
